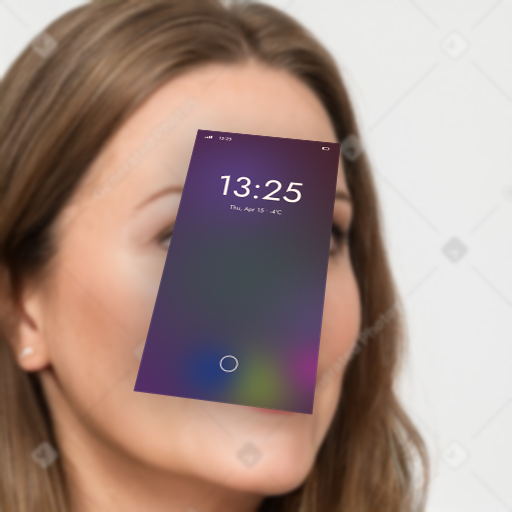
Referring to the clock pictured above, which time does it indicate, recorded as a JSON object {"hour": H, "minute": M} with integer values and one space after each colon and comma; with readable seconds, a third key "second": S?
{"hour": 13, "minute": 25}
